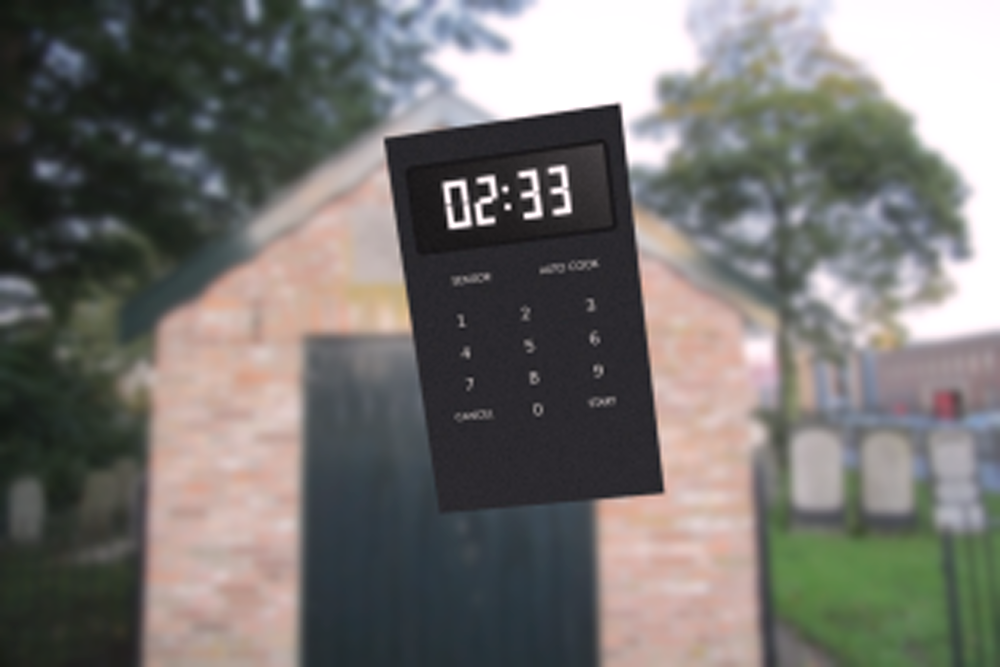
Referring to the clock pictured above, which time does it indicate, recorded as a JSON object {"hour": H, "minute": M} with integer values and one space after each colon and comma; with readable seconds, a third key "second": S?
{"hour": 2, "minute": 33}
